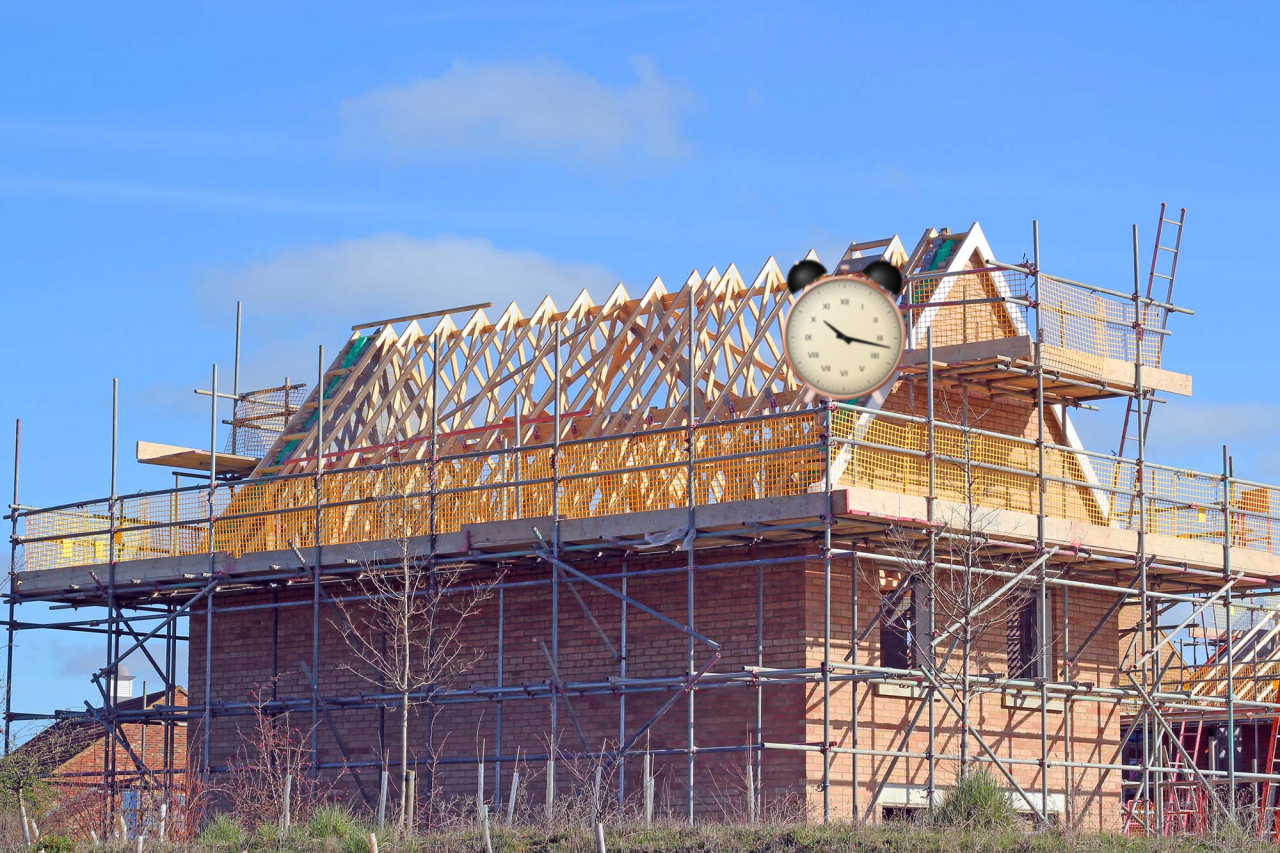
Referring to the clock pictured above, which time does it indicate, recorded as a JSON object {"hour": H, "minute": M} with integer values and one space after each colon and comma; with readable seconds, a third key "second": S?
{"hour": 10, "minute": 17}
